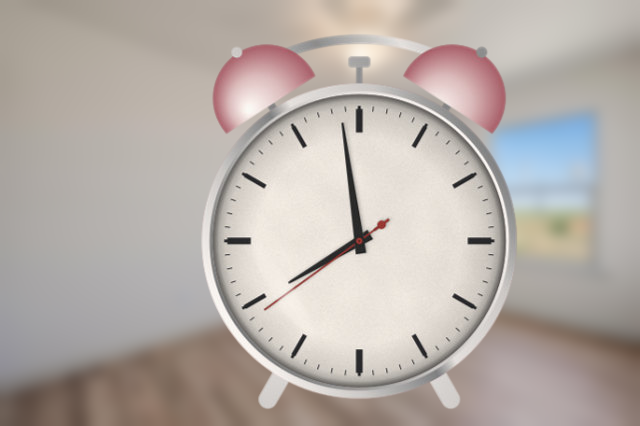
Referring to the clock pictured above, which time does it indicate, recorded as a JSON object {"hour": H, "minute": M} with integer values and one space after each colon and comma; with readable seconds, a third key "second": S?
{"hour": 7, "minute": 58, "second": 39}
